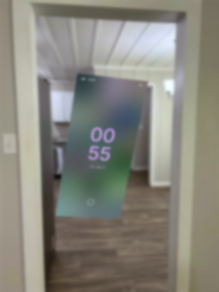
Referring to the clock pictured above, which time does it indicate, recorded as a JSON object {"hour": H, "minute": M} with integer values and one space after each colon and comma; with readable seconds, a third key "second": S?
{"hour": 0, "minute": 55}
